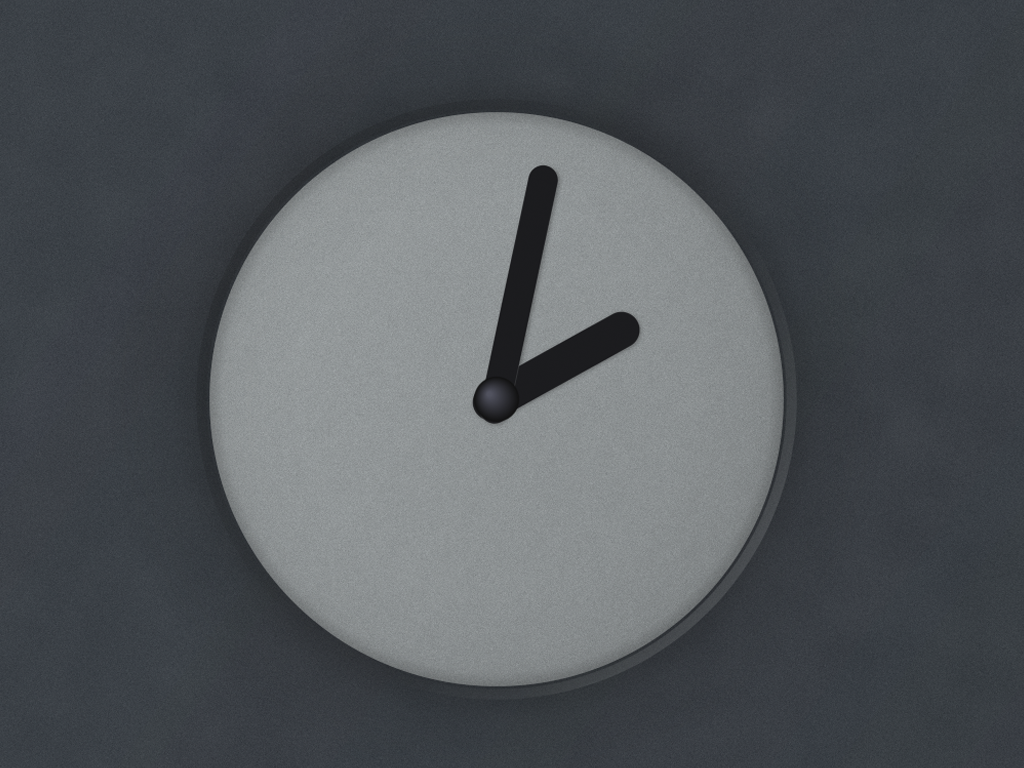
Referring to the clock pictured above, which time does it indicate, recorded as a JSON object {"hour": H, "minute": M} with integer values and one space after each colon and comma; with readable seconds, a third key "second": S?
{"hour": 2, "minute": 2}
